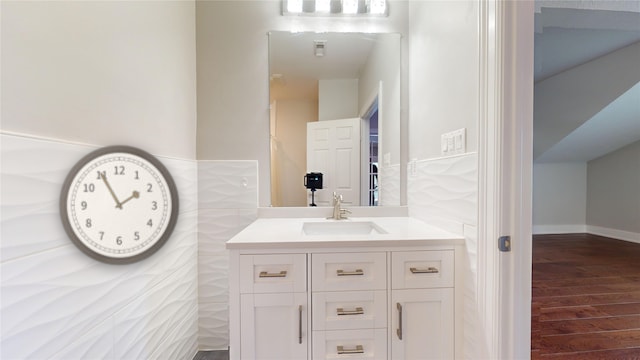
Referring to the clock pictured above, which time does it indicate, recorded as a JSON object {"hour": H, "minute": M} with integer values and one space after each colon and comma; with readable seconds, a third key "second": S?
{"hour": 1, "minute": 55}
